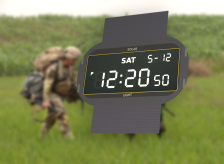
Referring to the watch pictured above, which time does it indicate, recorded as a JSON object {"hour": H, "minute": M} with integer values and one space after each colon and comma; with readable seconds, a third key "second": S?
{"hour": 12, "minute": 20, "second": 50}
